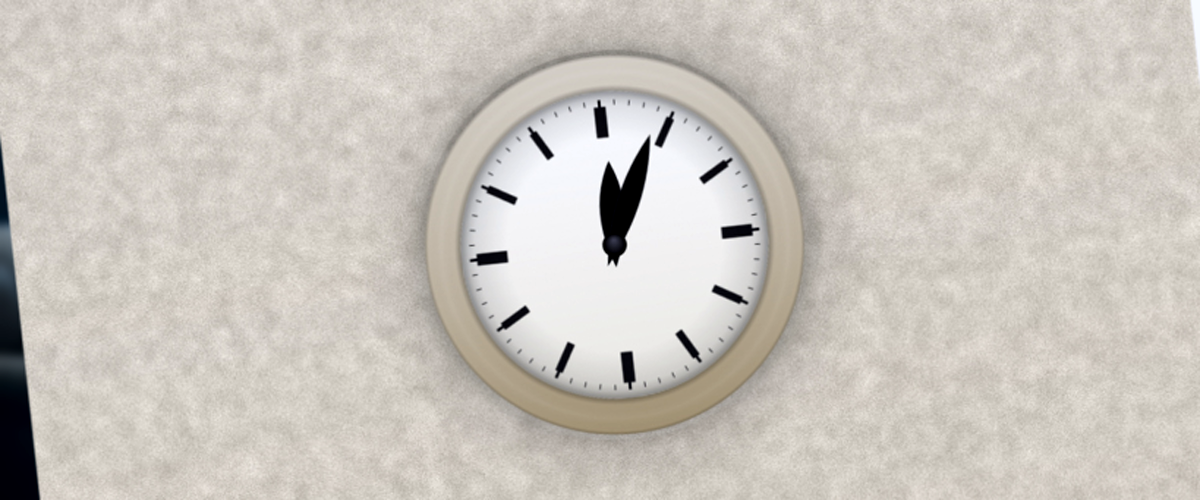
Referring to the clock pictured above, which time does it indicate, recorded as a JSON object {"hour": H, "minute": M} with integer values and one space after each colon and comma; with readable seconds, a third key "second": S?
{"hour": 12, "minute": 4}
